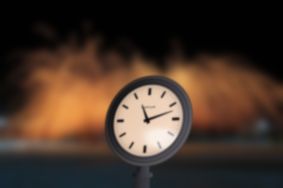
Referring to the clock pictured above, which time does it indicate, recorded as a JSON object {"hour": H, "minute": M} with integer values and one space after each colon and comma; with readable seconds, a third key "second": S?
{"hour": 11, "minute": 12}
